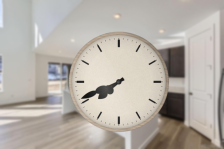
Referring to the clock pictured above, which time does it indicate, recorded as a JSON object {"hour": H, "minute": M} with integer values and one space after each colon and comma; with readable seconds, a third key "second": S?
{"hour": 7, "minute": 41}
